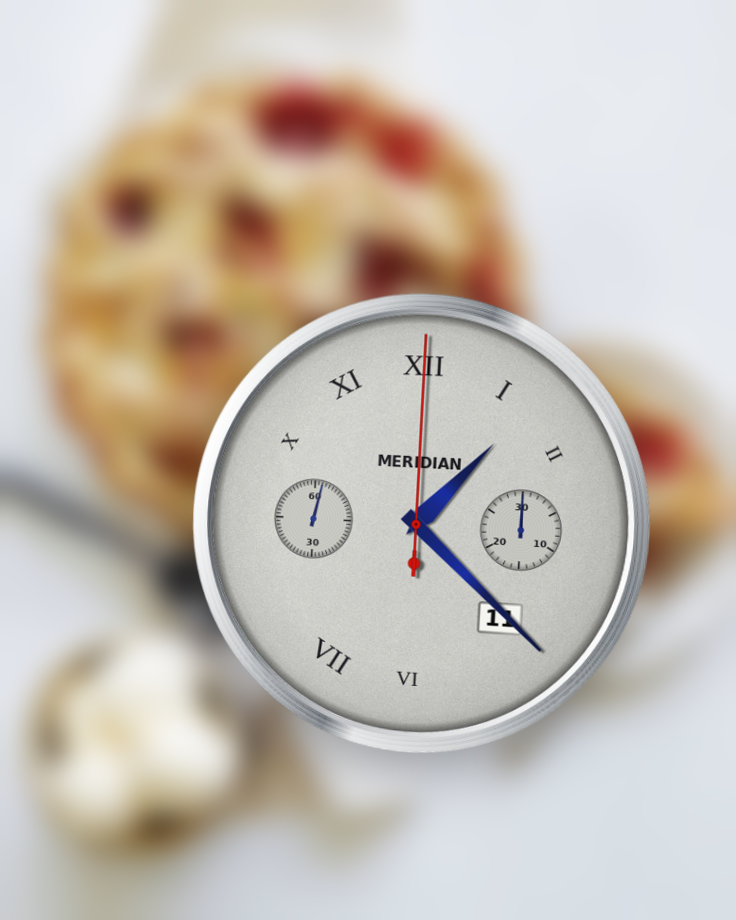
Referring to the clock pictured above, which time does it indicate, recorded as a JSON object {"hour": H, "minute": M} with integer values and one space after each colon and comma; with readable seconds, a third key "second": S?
{"hour": 1, "minute": 22, "second": 2}
